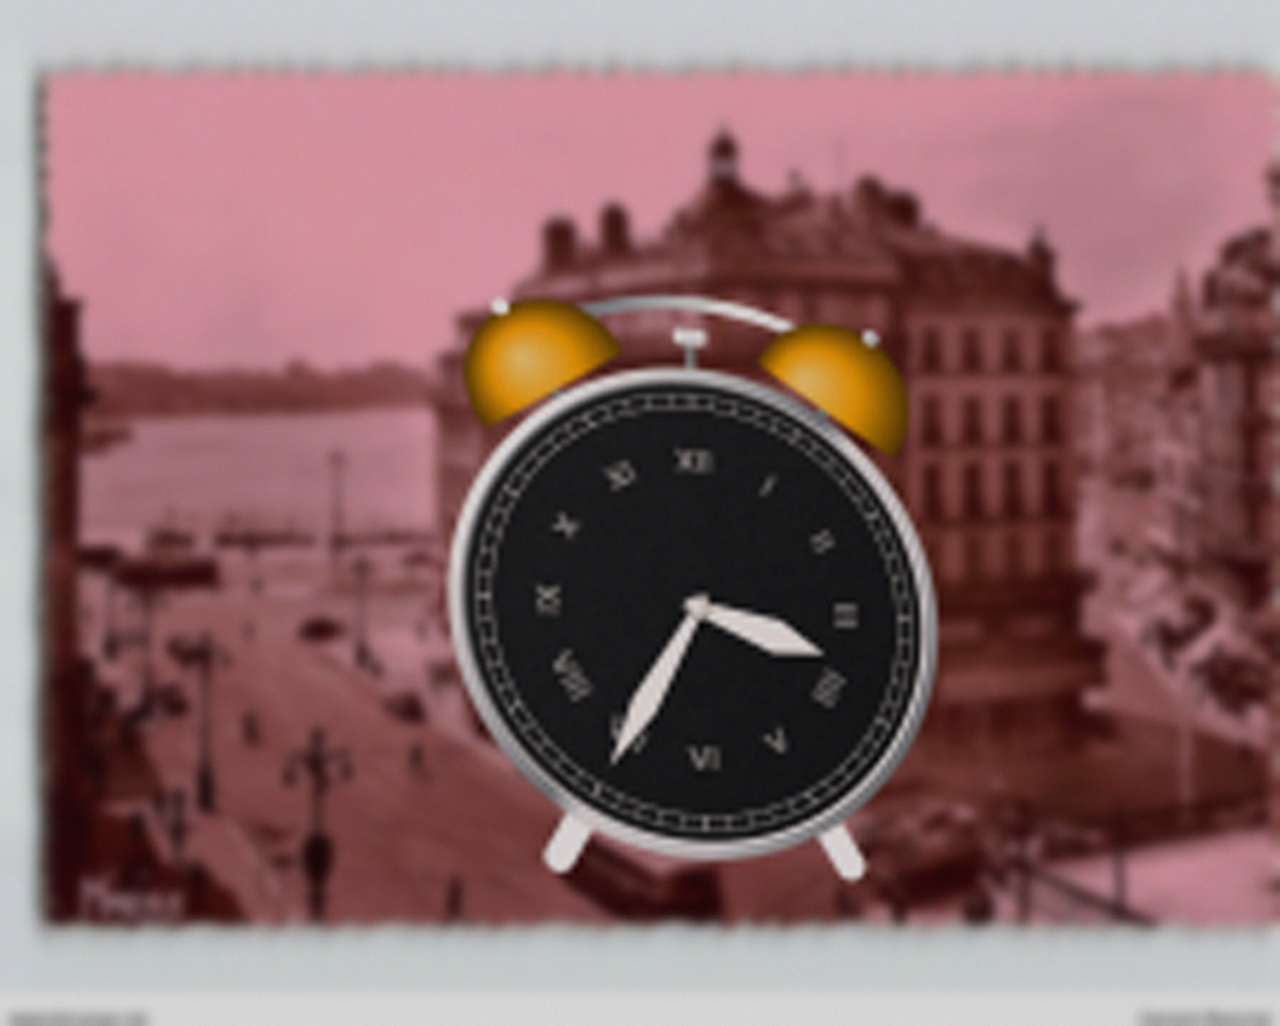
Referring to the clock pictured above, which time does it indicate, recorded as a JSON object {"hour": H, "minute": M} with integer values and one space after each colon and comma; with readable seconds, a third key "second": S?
{"hour": 3, "minute": 35}
